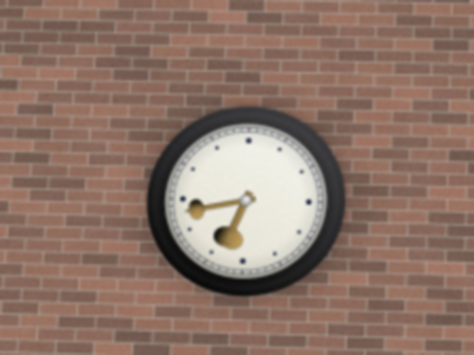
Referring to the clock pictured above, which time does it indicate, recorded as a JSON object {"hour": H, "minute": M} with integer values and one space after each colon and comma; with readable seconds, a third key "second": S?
{"hour": 6, "minute": 43}
